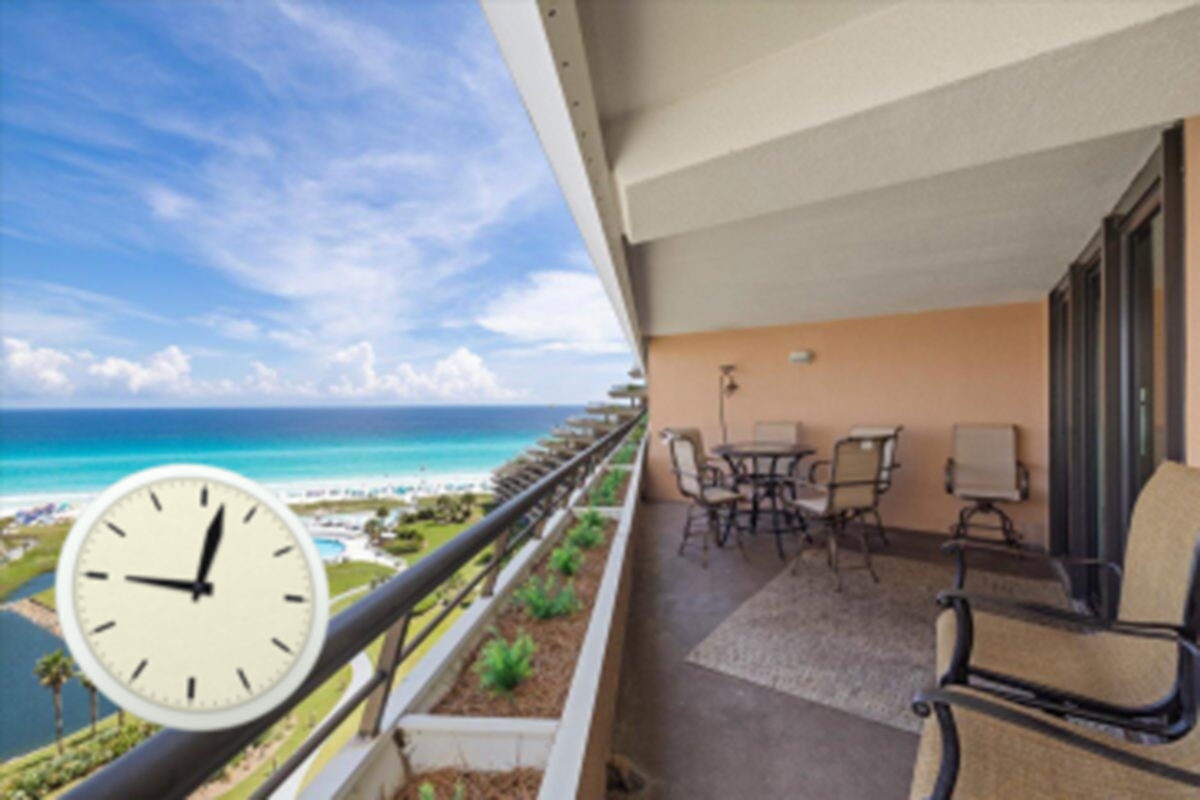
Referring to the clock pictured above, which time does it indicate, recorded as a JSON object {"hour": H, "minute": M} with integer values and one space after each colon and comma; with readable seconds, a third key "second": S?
{"hour": 9, "minute": 2}
